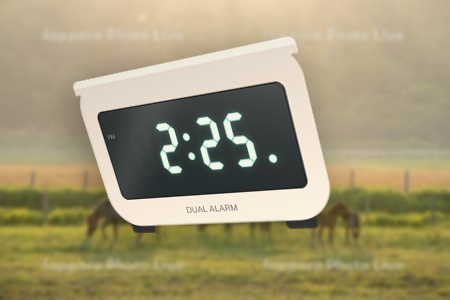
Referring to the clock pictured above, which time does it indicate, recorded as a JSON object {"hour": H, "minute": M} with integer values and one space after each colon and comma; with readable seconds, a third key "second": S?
{"hour": 2, "minute": 25}
